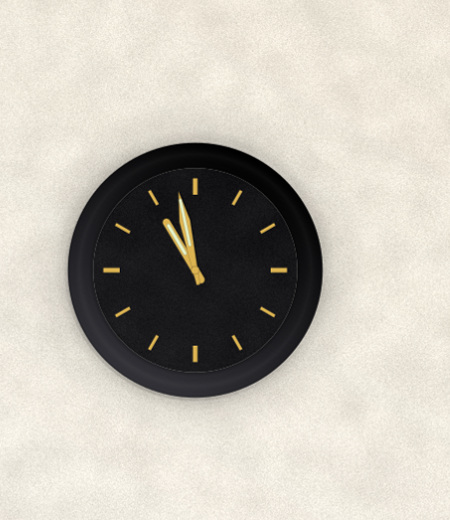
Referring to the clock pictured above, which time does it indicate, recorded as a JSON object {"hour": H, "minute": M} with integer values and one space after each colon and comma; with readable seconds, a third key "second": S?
{"hour": 10, "minute": 58}
